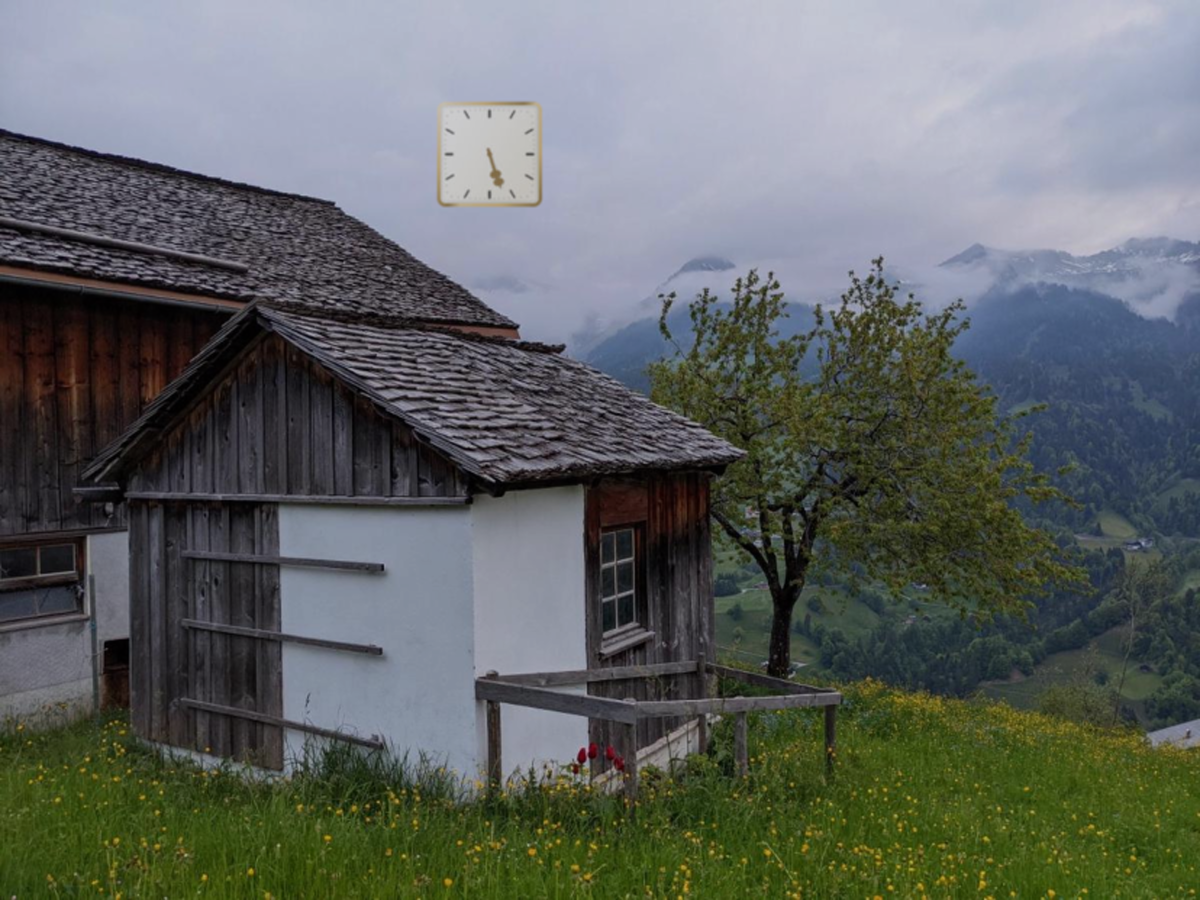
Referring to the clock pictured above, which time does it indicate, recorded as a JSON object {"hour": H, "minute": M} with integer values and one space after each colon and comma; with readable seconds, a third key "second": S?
{"hour": 5, "minute": 27}
